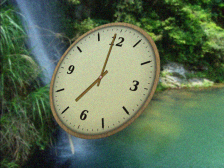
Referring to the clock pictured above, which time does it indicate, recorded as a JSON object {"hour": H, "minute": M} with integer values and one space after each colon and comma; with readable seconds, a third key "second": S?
{"hour": 6, "minute": 59}
